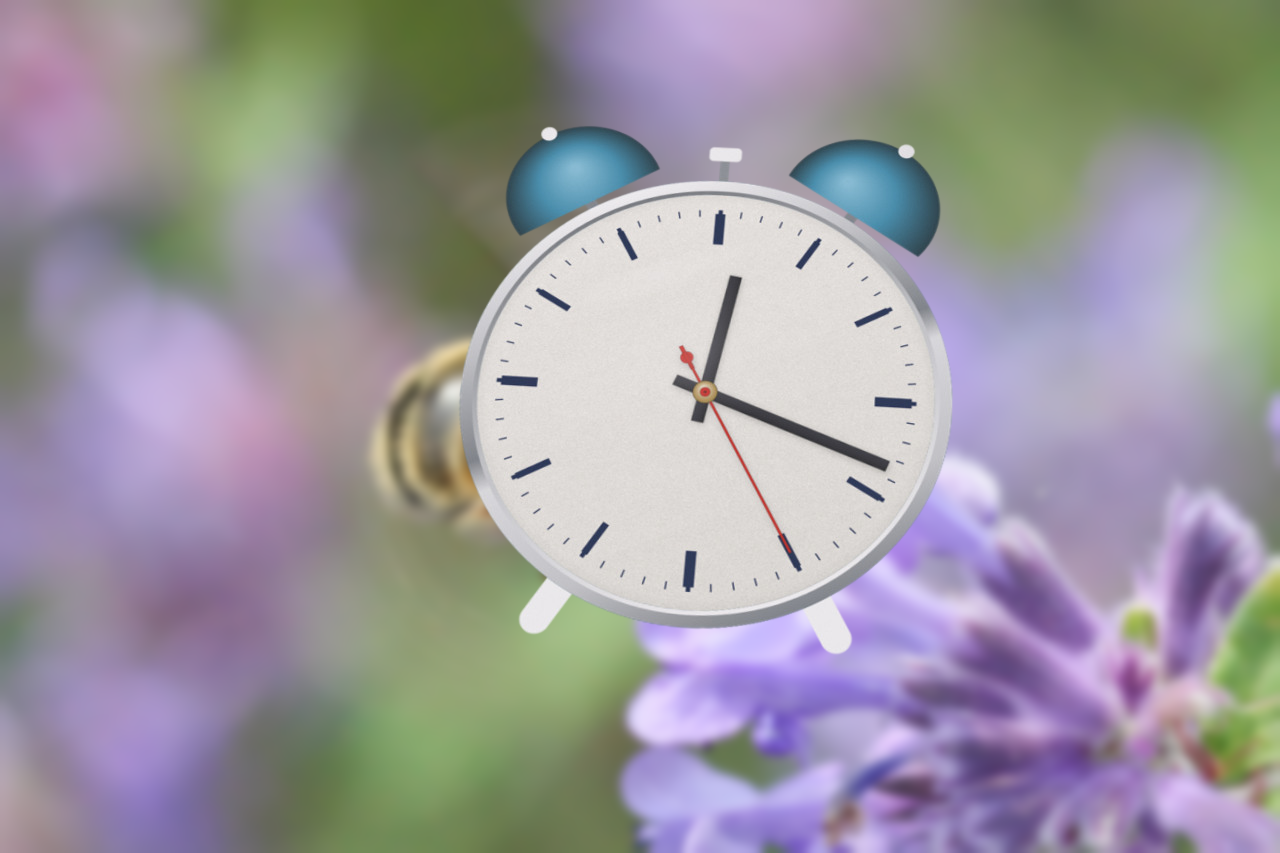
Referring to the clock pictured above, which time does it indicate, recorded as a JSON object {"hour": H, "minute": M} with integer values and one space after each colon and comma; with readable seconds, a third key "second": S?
{"hour": 12, "minute": 18, "second": 25}
